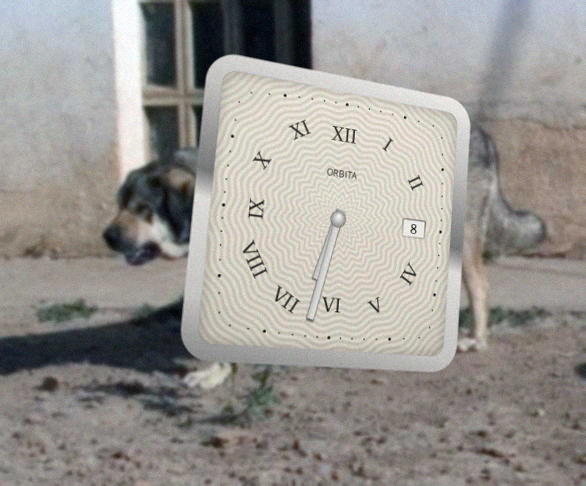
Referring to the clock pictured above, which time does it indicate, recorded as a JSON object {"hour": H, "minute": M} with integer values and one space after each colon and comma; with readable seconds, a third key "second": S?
{"hour": 6, "minute": 32}
